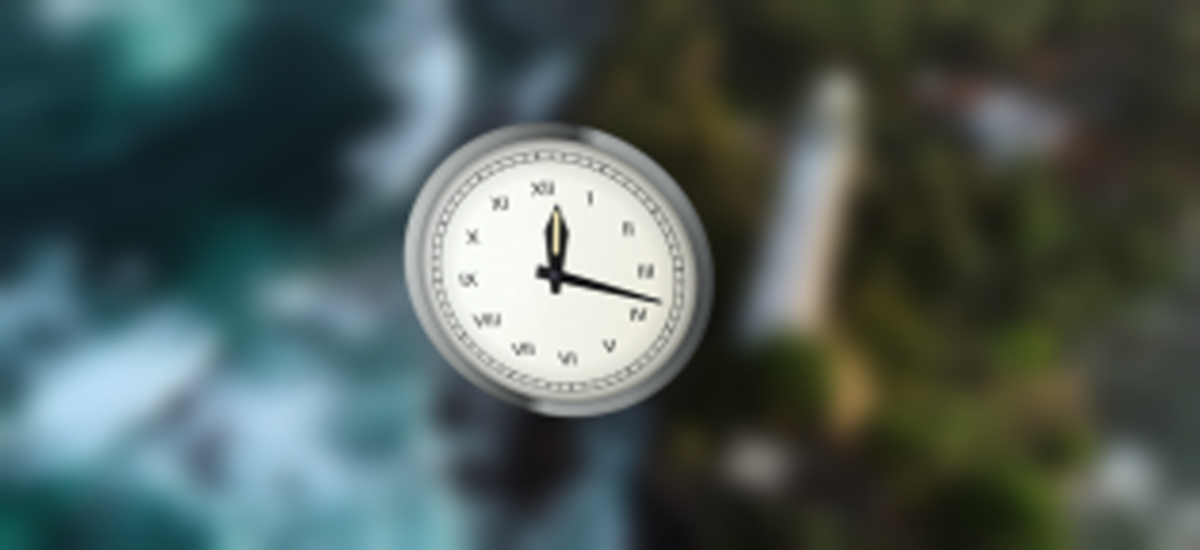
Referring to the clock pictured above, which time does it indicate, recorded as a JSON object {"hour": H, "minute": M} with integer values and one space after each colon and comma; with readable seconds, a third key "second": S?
{"hour": 12, "minute": 18}
